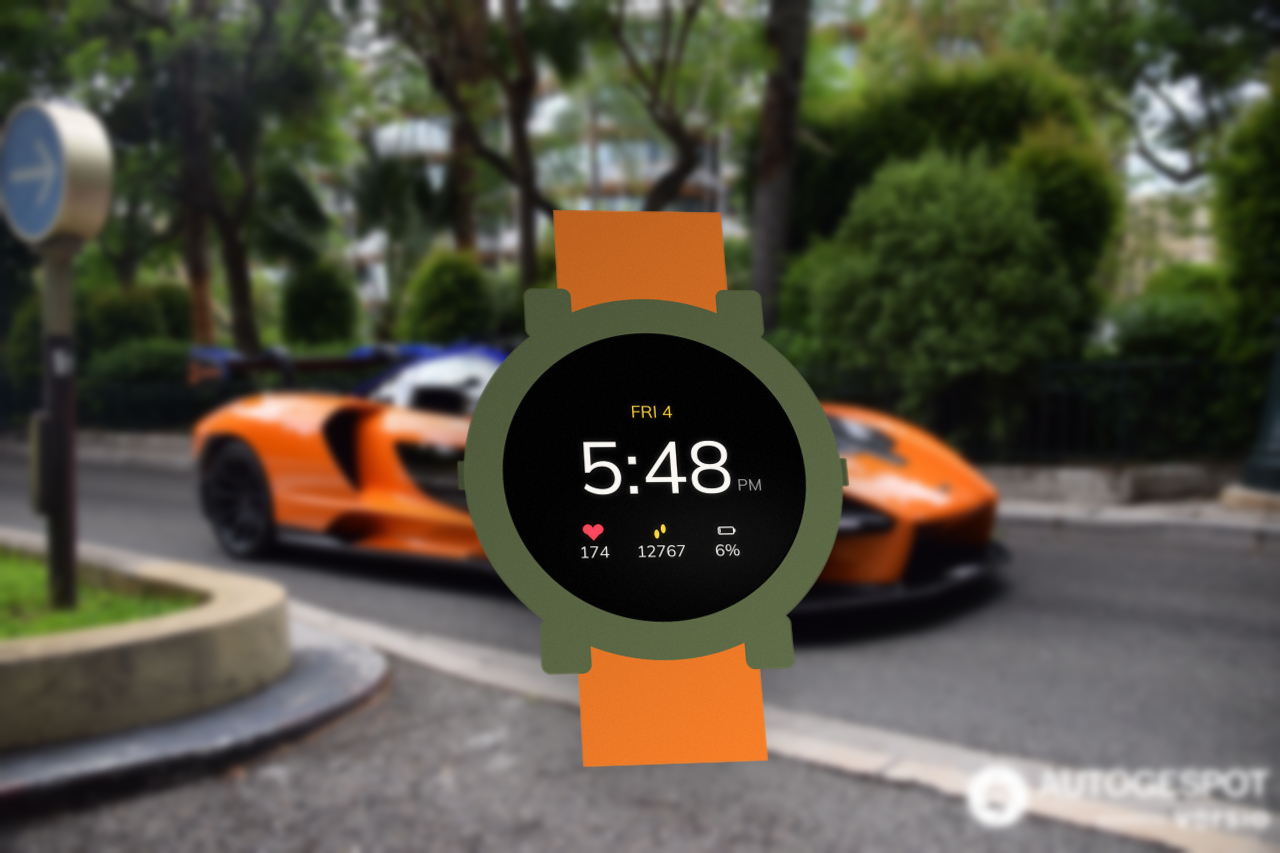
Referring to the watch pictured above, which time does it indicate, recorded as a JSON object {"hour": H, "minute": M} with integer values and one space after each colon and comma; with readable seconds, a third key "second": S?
{"hour": 5, "minute": 48}
